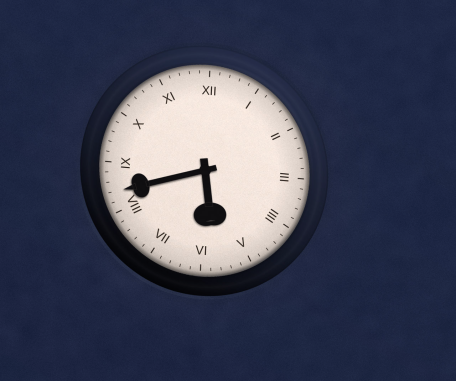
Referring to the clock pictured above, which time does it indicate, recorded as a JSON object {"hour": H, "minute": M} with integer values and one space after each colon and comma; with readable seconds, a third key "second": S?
{"hour": 5, "minute": 42}
